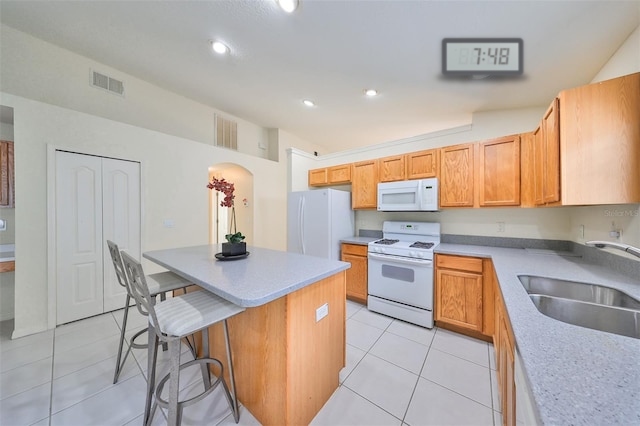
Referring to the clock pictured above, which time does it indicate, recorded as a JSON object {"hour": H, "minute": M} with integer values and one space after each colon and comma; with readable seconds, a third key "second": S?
{"hour": 7, "minute": 48}
